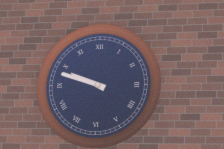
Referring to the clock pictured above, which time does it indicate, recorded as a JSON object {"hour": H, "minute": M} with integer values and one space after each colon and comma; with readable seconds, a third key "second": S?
{"hour": 9, "minute": 48}
